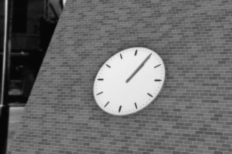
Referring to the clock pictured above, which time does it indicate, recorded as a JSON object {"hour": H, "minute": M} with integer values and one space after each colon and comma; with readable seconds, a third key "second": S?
{"hour": 1, "minute": 5}
